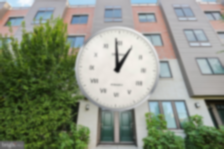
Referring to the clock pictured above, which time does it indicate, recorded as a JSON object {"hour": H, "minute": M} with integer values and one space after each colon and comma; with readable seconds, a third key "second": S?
{"hour": 12, "minute": 59}
